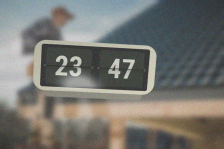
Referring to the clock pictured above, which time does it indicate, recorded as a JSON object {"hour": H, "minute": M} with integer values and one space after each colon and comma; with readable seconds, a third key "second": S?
{"hour": 23, "minute": 47}
